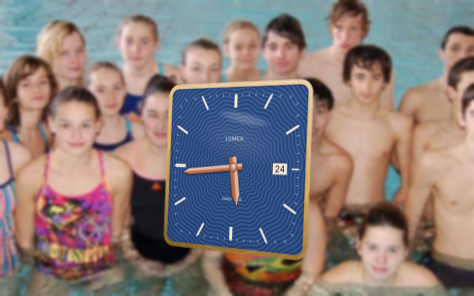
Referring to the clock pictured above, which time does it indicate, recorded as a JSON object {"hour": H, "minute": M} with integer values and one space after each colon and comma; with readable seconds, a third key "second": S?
{"hour": 5, "minute": 44}
